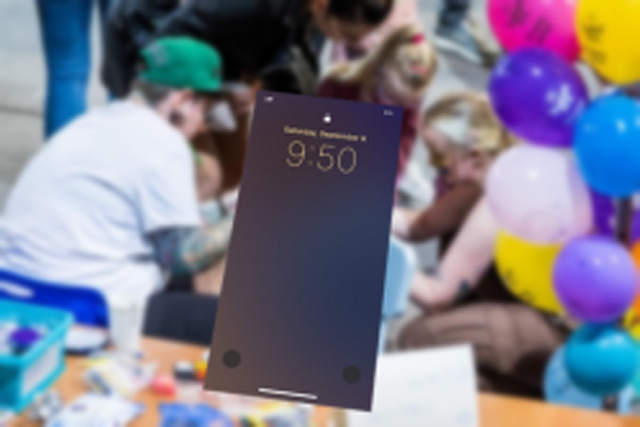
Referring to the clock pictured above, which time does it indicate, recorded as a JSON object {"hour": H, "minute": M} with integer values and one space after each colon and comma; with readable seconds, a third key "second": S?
{"hour": 9, "minute": 50}
